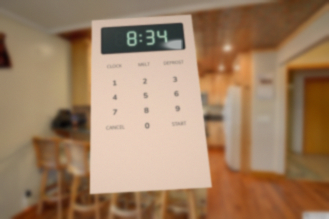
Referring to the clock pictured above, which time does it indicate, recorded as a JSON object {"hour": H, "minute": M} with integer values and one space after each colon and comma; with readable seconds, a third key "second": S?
{"hour": 8, "minute": 34}
